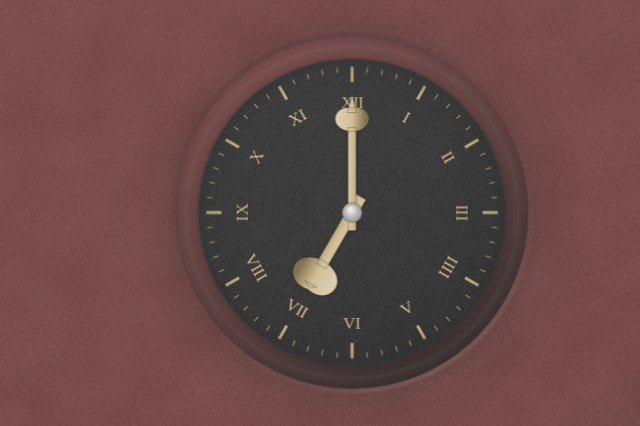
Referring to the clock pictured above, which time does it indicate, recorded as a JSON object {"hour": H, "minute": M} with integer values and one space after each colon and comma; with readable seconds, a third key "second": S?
{"hour": 7, "minute": 0}
